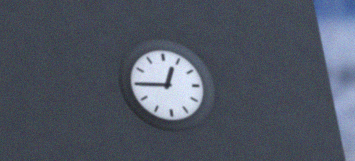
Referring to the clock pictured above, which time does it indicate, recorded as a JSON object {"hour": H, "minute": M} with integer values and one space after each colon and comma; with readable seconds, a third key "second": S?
{"hour": 12, "minute": 45}
